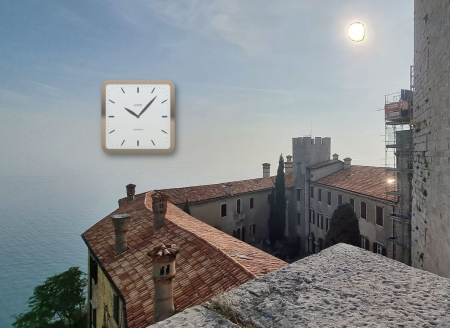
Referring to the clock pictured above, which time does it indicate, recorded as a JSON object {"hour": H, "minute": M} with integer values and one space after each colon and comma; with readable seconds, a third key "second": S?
{"hour": 10, "minute": 7}
